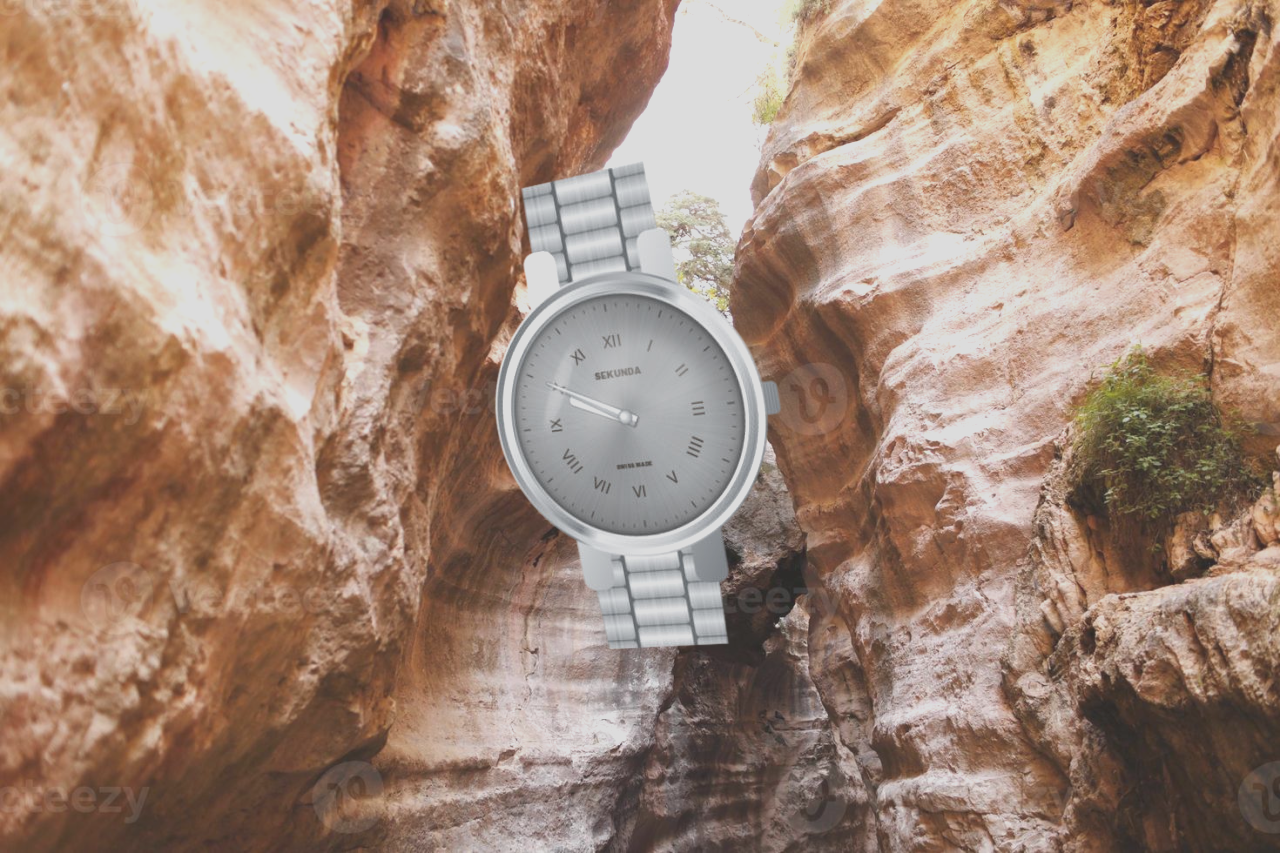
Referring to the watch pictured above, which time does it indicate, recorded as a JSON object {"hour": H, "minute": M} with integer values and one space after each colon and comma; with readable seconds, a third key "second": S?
{"hour": 9, "minute": 50}
